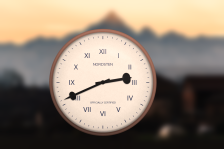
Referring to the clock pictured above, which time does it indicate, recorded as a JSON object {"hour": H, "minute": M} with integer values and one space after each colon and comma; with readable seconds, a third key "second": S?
{"hour": 2, "minute": 41}
